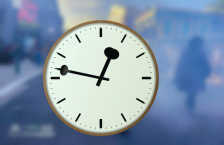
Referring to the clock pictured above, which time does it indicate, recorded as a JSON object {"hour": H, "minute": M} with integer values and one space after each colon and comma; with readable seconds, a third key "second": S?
{"hour": 12, "minute": 47}
